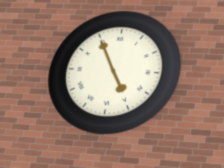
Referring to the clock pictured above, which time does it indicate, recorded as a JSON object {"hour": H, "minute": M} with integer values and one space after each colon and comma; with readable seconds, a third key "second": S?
{"hour": 4, "minute": 55}
